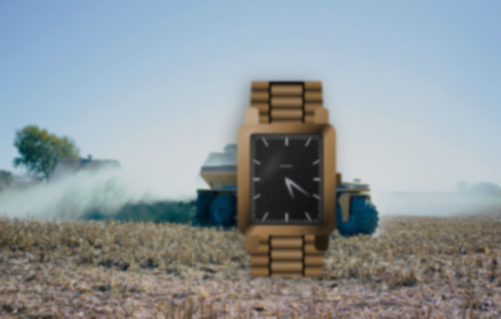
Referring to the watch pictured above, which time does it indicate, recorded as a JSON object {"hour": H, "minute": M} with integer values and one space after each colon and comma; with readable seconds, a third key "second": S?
{"hour": 5, "minute": 21}
